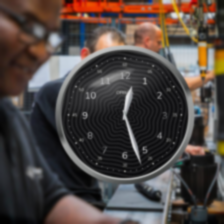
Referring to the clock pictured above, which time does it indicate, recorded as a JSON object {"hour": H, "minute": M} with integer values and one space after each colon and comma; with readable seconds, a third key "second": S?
{"hour": 12, "minute": 27}
